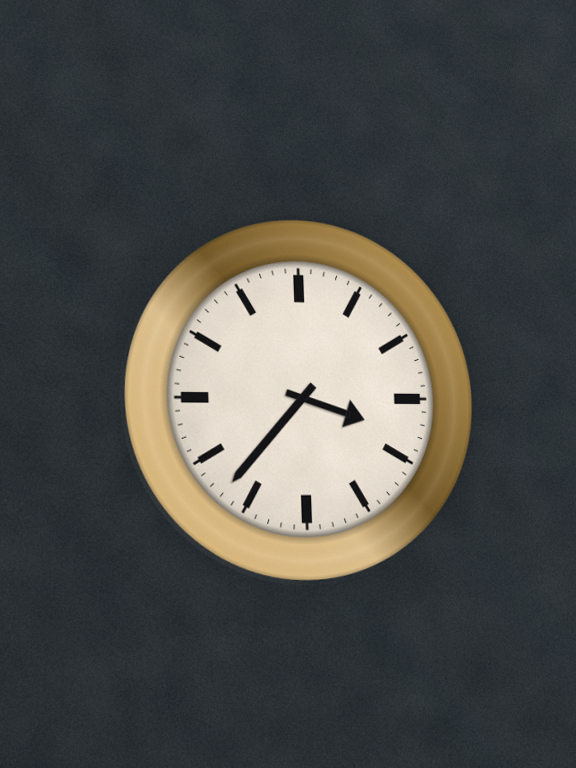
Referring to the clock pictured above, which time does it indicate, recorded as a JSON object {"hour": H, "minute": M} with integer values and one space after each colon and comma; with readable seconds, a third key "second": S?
{"hour": 3, "minute": 37}
